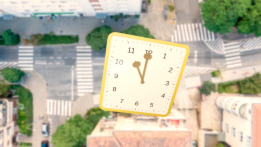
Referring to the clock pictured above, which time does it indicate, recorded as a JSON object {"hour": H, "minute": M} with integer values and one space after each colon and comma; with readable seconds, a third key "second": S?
{"hour": 11, "minute": 0}
